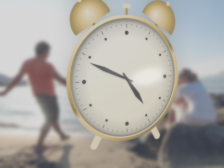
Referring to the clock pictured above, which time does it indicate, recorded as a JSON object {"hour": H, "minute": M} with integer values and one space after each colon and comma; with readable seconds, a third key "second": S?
{"hour": 4, "minute": 49}
